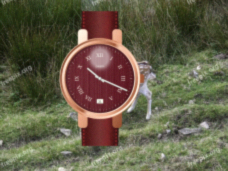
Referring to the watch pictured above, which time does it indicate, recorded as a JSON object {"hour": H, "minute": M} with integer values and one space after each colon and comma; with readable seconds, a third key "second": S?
{"hour": 10, "minute": 19}
